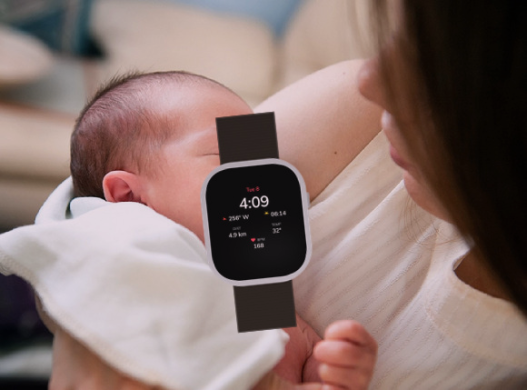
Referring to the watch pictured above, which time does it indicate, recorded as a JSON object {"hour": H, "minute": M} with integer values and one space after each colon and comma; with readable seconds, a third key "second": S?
{"hour": 4, "minute": 9}
